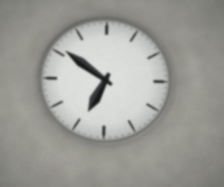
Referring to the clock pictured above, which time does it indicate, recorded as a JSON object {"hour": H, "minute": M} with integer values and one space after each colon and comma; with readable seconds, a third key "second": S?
{"hour": 6, "minute": 51}
